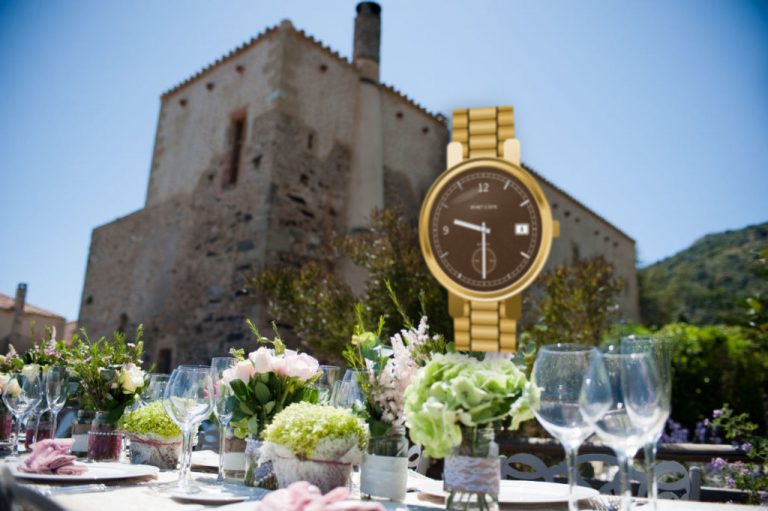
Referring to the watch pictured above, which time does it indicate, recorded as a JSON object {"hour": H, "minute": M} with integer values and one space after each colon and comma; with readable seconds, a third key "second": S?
{"hour": 9, "minute": 30}
